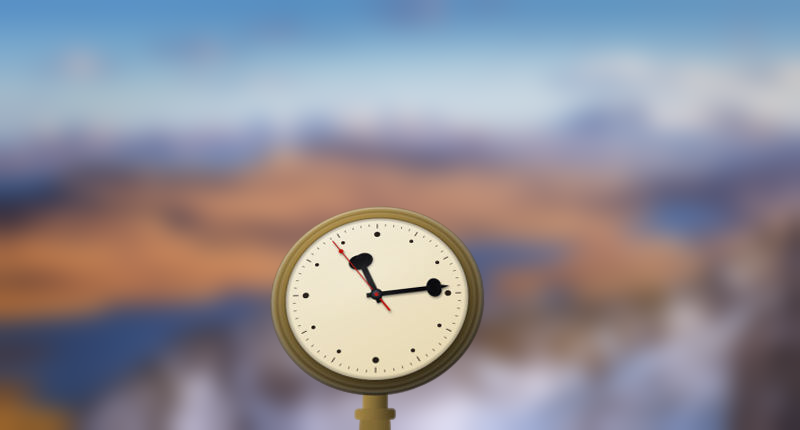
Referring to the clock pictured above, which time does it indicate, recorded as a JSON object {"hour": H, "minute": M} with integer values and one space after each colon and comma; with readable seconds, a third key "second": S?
{"hour": 11, "minute": 13, "second": 54}
